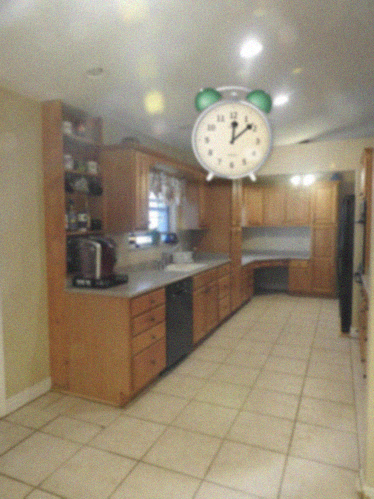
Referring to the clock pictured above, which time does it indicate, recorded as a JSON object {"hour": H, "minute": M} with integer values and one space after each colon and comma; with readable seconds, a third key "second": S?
{"hour": 12, "minute": 8}
